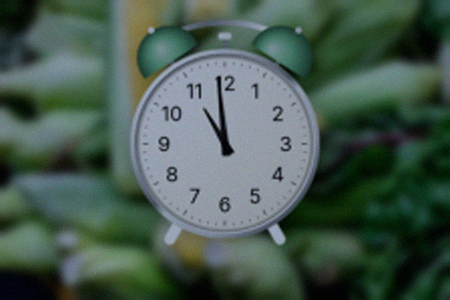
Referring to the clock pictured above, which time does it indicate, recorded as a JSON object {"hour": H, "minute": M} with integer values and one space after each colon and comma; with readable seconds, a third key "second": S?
{"hour": 10, "minute": 59}
